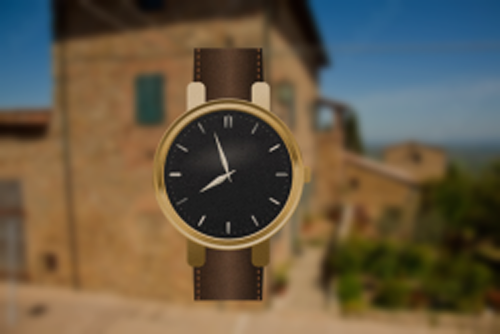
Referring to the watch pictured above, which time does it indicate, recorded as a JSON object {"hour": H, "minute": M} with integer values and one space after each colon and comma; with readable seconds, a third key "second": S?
{"hour": 7, "minute": 57}
